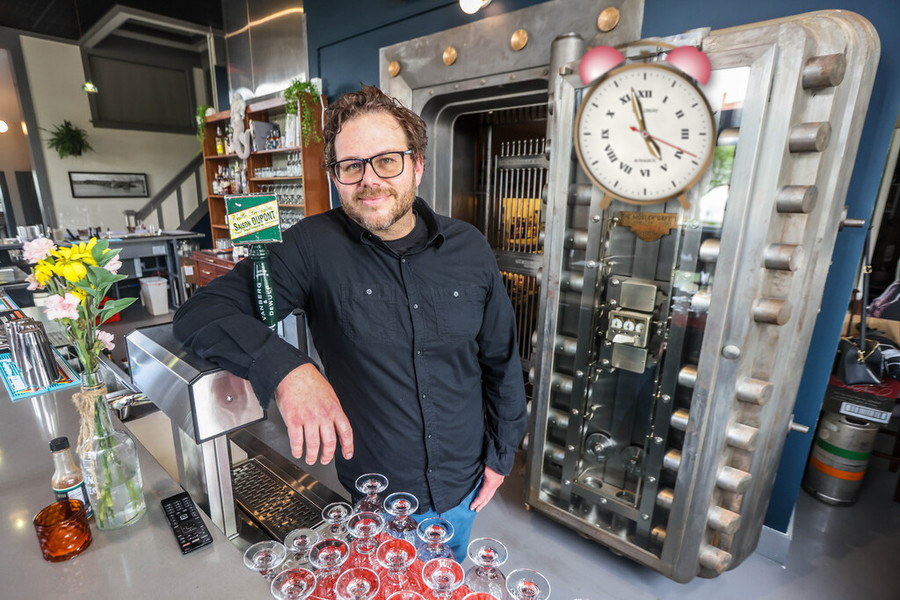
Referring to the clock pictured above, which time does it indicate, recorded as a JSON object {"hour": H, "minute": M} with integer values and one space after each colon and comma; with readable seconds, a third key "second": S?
{"hour": 4, "minute": 57, "second": 19}
